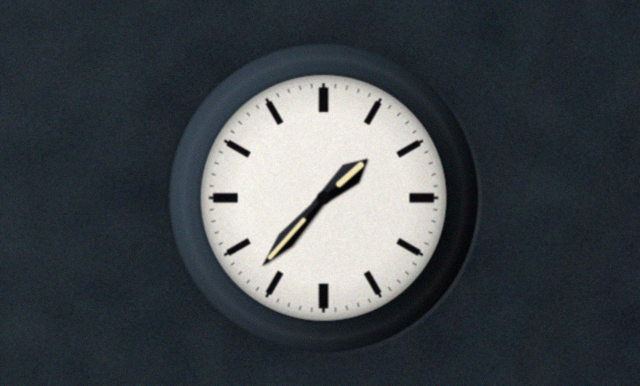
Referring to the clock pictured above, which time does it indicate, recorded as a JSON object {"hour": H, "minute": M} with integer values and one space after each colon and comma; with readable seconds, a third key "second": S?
{"hour": 1, "minute": 37}
